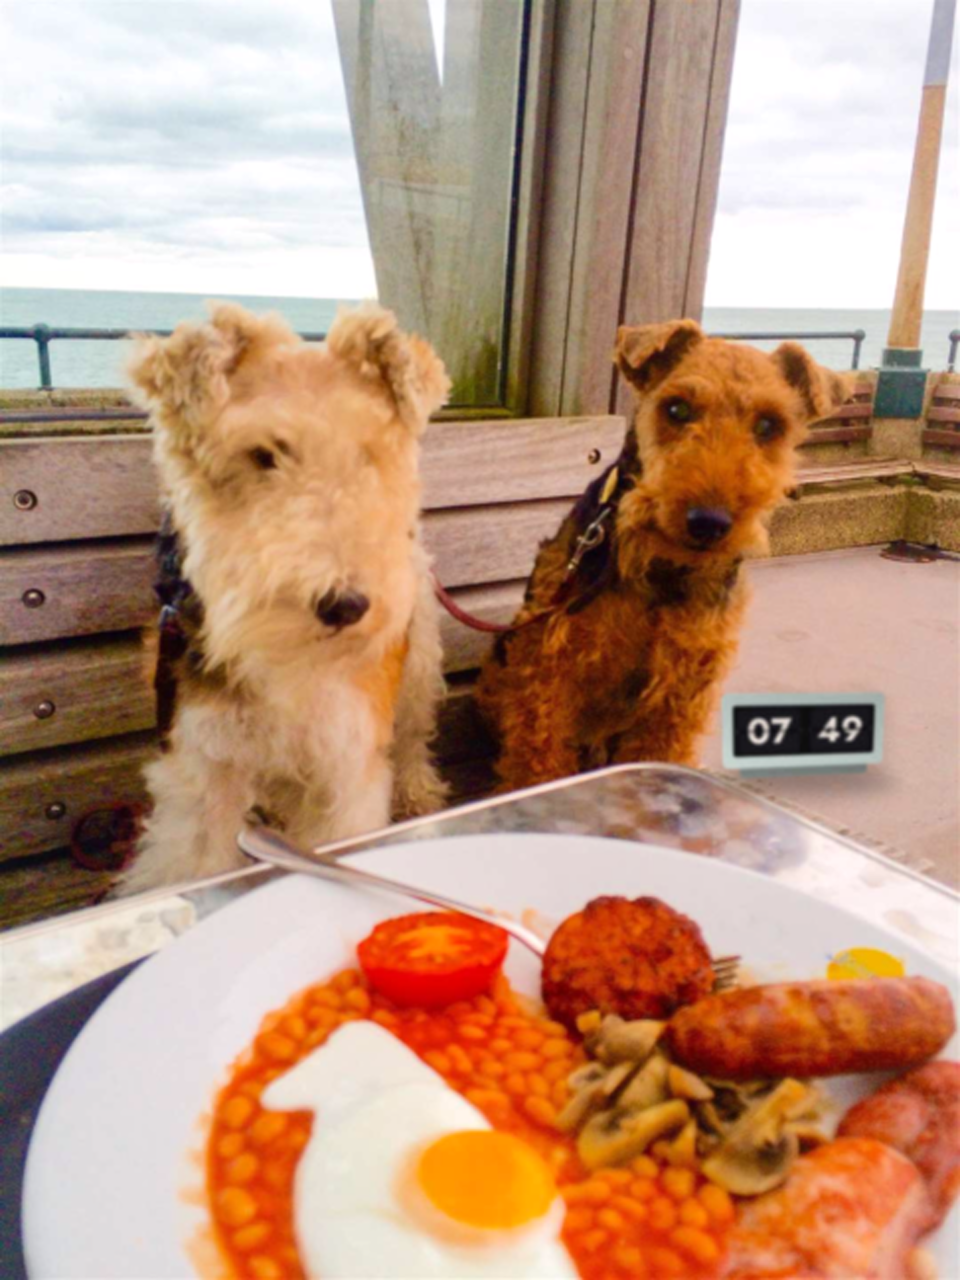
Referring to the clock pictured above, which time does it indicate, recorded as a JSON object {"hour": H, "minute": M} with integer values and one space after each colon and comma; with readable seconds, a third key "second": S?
{"hour": 7, "minute": 49}
